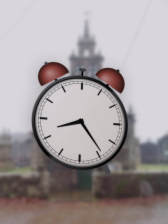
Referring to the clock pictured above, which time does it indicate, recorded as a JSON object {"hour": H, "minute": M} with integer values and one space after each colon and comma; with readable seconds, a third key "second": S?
{"hour": 8, "minute": 24}
